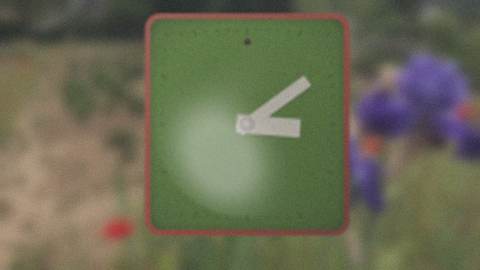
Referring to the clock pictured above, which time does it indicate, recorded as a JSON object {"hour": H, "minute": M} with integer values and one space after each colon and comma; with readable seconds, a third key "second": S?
{"hour": 3, "minute": 9}
